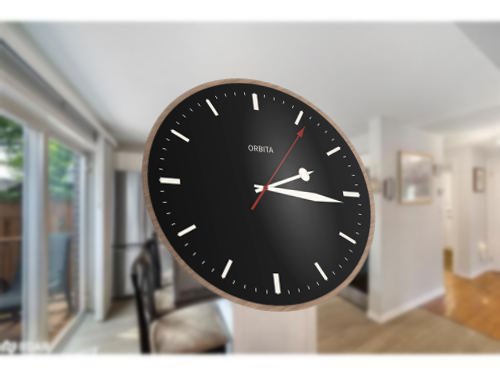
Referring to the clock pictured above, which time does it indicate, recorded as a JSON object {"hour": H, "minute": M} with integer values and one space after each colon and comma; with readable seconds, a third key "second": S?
{"hour": 2, "minute": 16, "second": 6}
